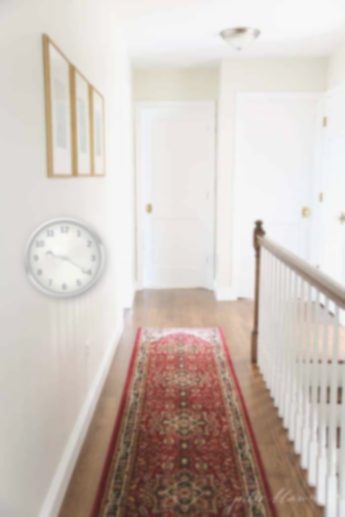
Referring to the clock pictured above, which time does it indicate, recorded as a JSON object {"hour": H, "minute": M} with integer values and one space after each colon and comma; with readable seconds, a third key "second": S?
{"hour": 9, "minute": 20}
